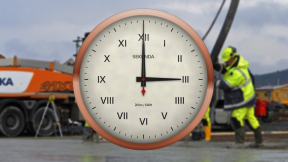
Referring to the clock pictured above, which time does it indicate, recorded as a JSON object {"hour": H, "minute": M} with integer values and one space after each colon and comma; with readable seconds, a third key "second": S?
{"hour": 3, "minute": 0, "second": 0}
